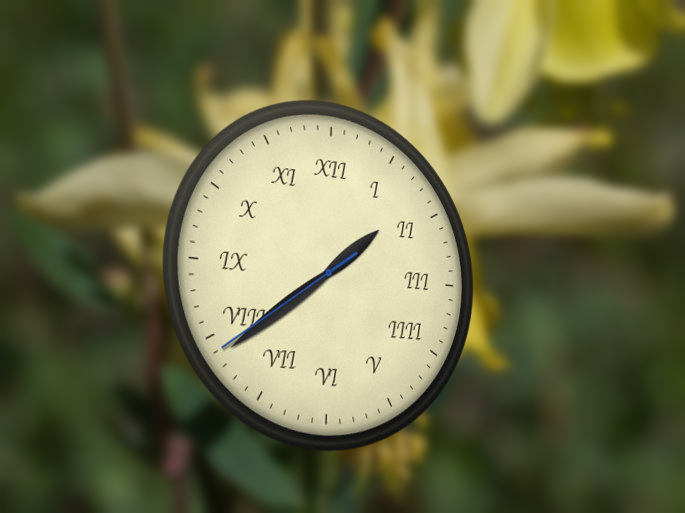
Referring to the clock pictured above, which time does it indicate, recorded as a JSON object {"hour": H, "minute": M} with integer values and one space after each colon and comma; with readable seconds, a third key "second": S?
{"hour": 1, "minute": 38, "second": 39}
